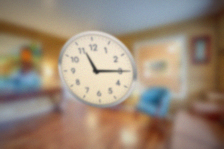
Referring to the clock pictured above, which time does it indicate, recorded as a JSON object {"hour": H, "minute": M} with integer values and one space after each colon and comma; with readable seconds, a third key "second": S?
{"hour": 11, "minute": 15}
